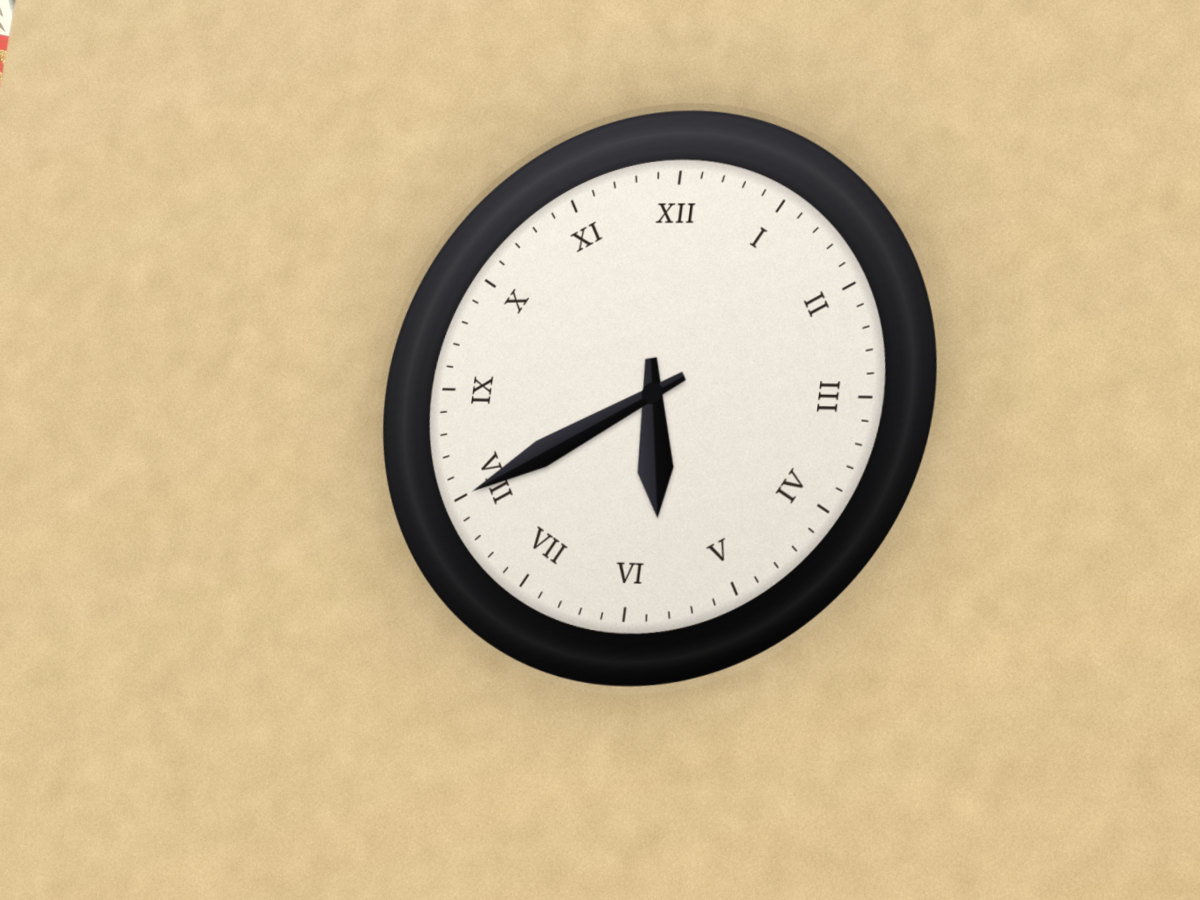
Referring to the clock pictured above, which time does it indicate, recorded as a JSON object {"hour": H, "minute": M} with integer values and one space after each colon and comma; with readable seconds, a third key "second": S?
{"hour": 5, "minute": 40}
